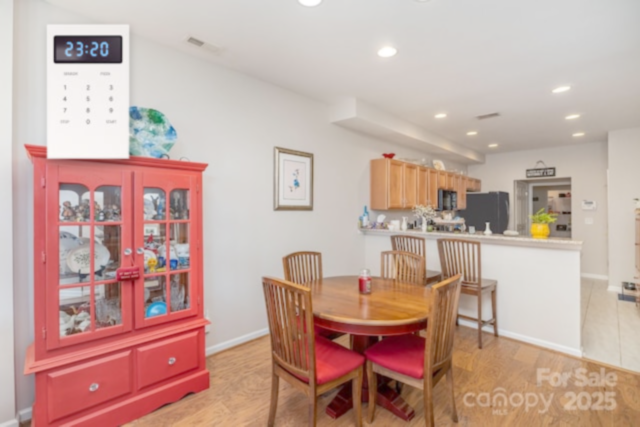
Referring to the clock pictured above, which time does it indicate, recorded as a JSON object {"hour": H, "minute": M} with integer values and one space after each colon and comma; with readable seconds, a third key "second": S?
{"hour": 23, "minute": 20}
